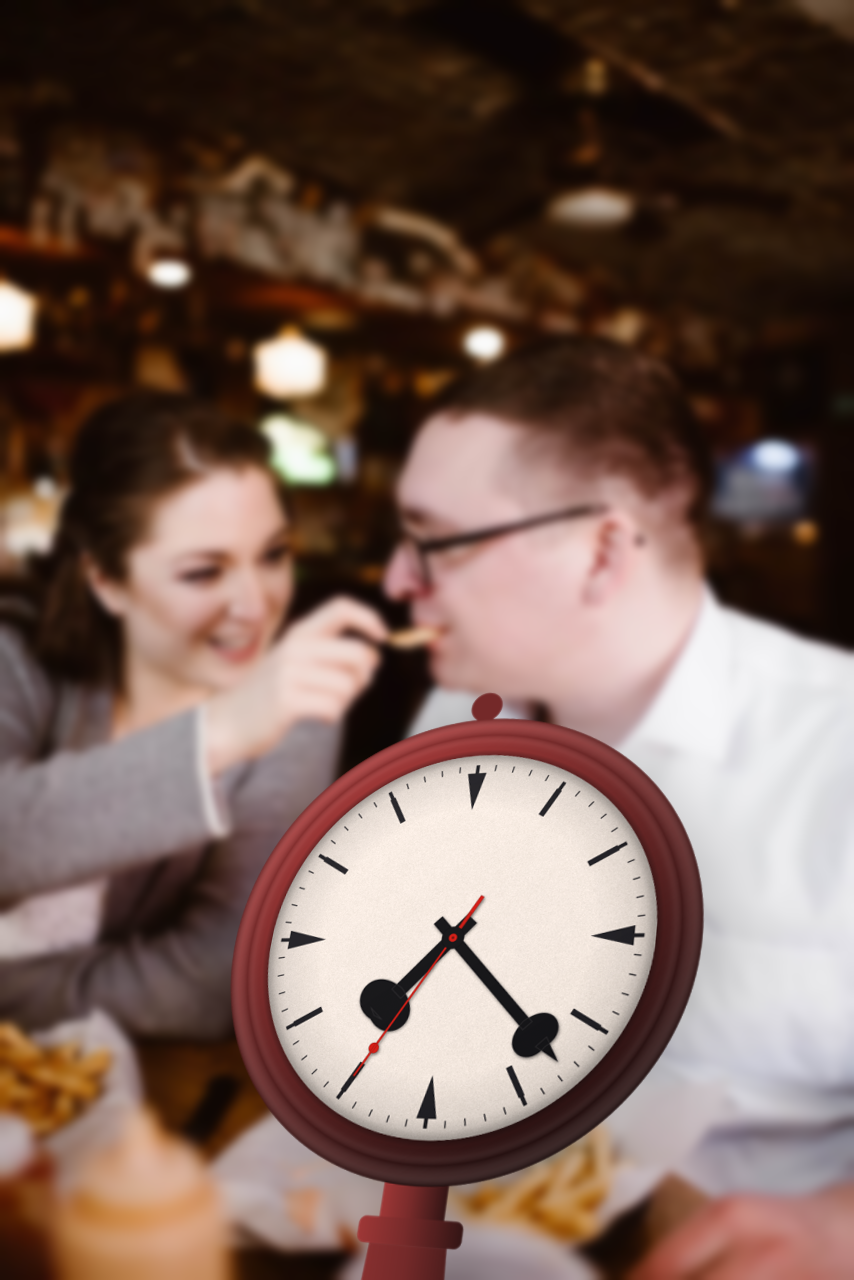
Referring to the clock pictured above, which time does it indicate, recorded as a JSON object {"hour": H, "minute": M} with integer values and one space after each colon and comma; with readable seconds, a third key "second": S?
{"hour": 7, "minute": 22, "second": 35}
